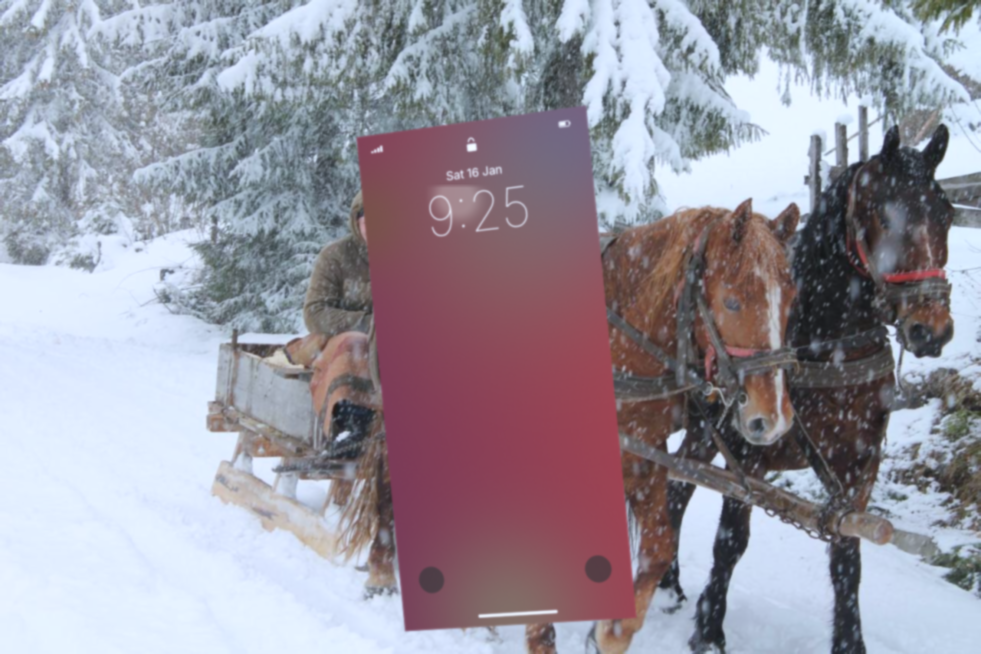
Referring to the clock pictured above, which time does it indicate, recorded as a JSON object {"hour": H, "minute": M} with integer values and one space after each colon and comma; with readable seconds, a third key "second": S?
{"hour": 9, "minute": 25}
